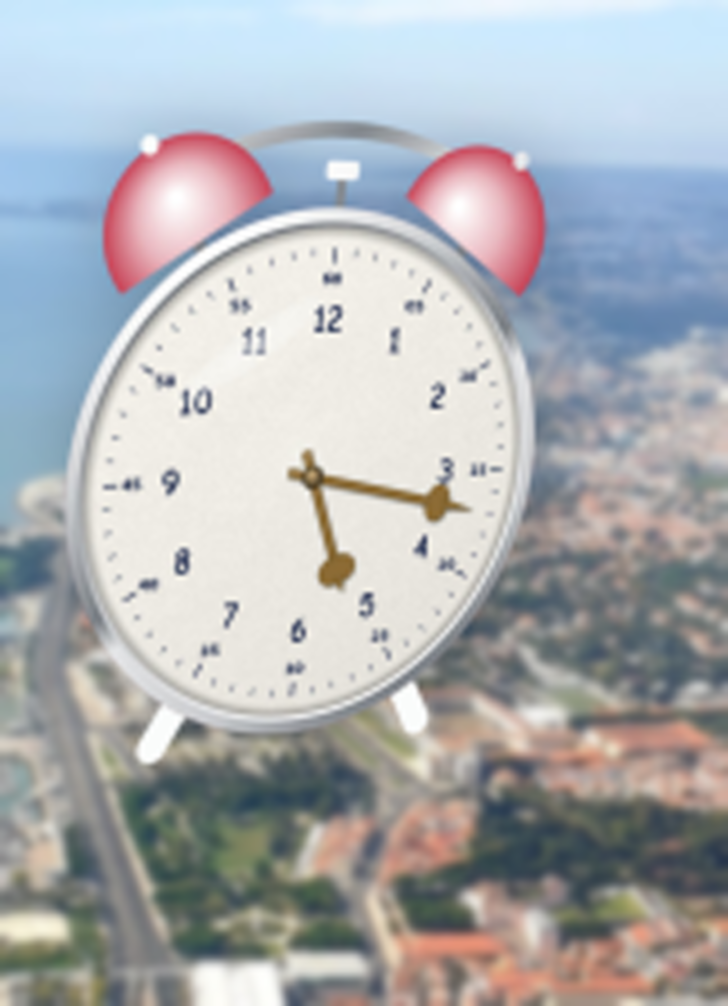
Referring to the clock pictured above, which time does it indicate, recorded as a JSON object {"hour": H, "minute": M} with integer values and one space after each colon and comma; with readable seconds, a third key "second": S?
{"hour": 5, "minute": 17}
